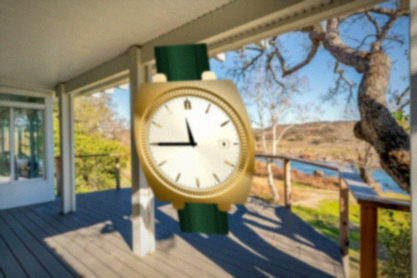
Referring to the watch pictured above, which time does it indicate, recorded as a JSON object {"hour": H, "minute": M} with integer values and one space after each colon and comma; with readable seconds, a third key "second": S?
{"hour": 11, "minute": 45}
